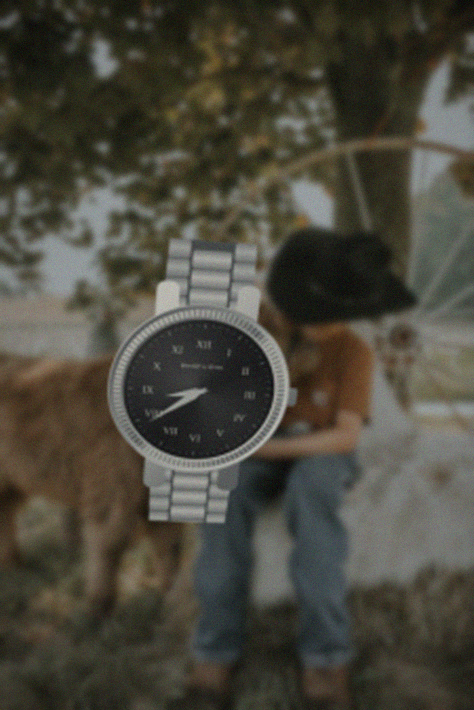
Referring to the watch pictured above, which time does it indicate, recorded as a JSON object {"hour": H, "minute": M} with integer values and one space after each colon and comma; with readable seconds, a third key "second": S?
{"hour": 8, "minute": 39}
